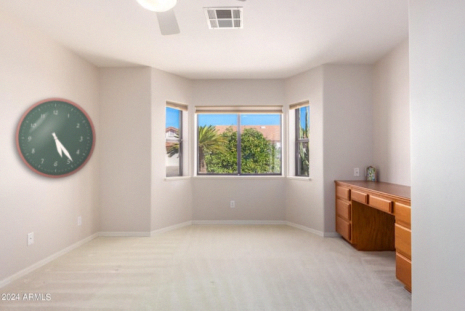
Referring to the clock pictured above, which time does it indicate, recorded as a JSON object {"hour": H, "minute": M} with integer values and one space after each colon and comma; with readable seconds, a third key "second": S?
{"hour": 5, "minute": 24}
